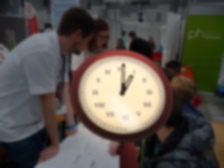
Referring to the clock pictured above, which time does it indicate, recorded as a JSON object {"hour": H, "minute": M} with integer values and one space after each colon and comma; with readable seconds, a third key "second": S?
{"hour": 1, "minute": 1}
